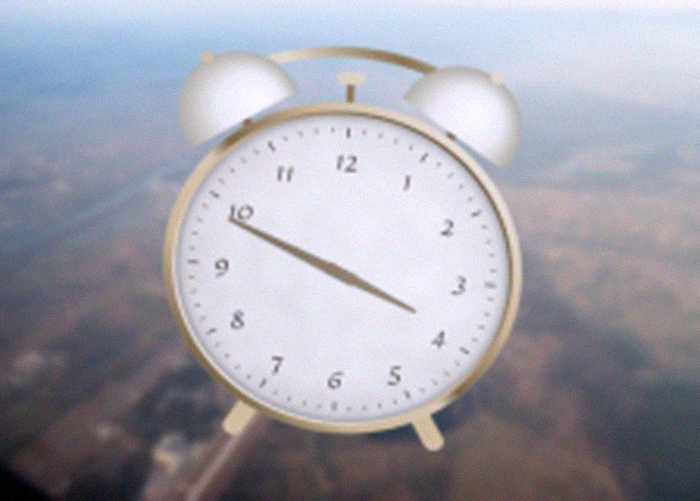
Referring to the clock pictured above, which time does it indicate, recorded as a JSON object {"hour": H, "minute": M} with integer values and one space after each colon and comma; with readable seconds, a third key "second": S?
{"hour": 3, "minute": 49}
